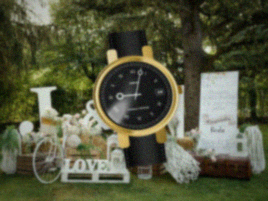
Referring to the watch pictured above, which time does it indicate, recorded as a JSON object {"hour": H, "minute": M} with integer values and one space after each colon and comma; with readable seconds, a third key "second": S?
{"hour": 9, "minute": 3}
